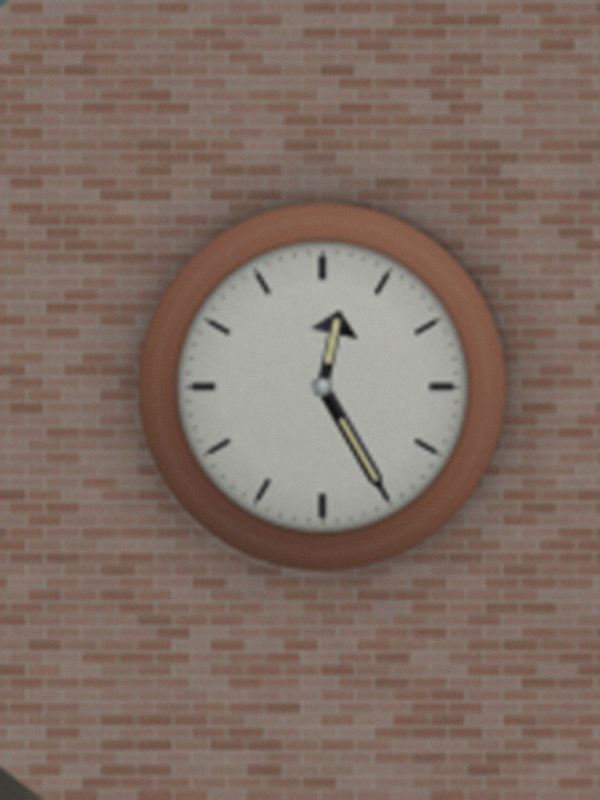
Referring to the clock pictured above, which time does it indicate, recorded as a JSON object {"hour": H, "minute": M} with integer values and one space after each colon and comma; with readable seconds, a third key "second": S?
{"hour": 12, "minute": 25}
